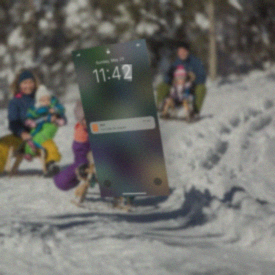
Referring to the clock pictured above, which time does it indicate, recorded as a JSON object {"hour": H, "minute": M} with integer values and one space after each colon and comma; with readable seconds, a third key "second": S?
{"hour": 11, "minute": 42}
